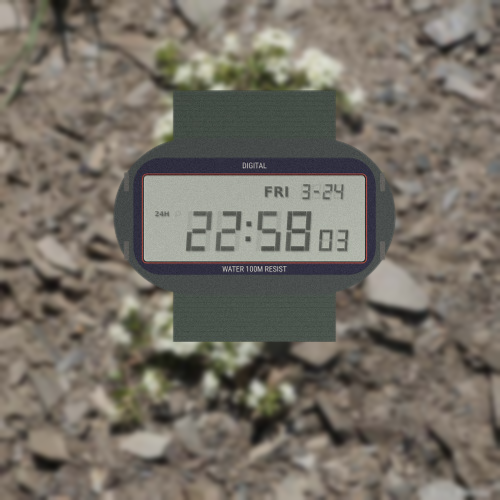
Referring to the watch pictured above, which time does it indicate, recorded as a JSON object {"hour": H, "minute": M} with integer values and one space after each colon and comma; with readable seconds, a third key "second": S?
{"hour": 22, "minute": 58, "second": 3}
